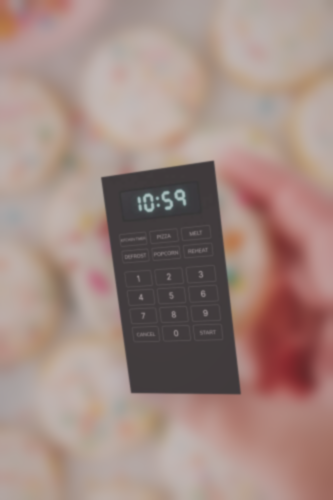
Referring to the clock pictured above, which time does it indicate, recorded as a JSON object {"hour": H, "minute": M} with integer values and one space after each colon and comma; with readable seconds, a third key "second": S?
{"hour": 10, "minute": 59}
